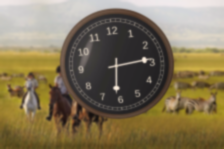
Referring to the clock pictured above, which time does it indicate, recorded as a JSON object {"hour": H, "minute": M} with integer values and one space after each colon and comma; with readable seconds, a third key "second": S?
{"hour": 6, "minute": 14}
